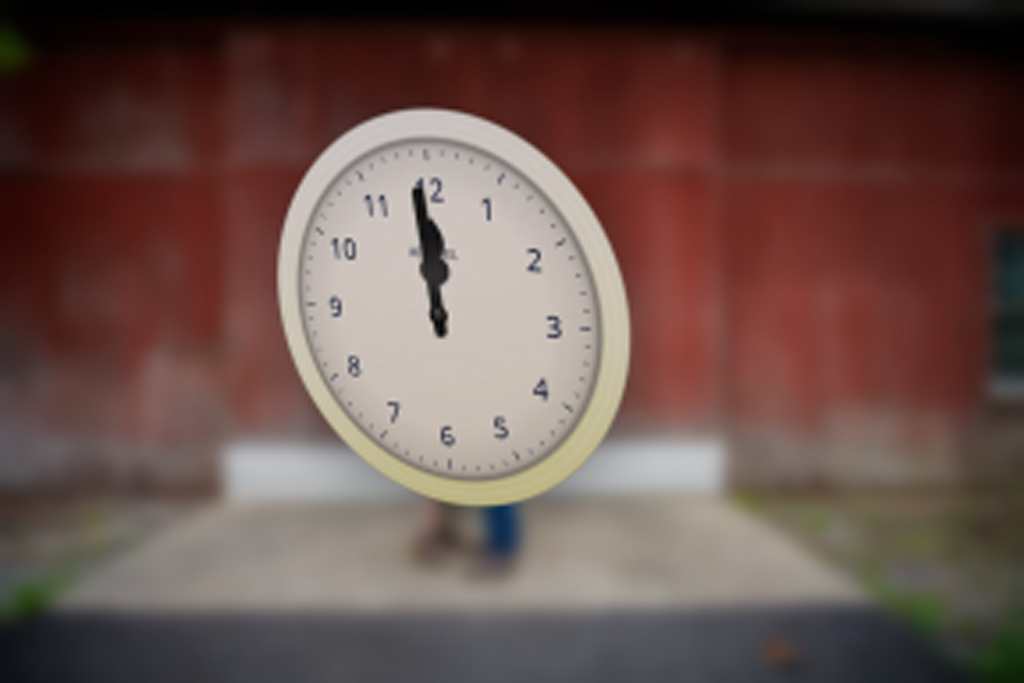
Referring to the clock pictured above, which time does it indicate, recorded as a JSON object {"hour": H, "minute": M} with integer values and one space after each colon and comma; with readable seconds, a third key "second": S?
{"hour": 11, "minute": 59}
